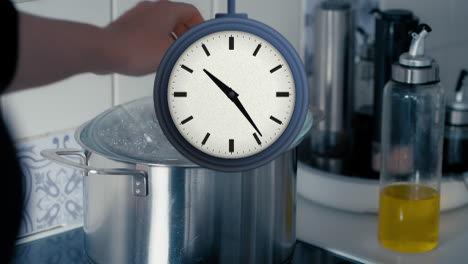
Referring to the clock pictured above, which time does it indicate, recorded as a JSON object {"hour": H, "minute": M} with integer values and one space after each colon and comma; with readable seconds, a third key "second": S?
{"hour": 10, "minute": 24}
